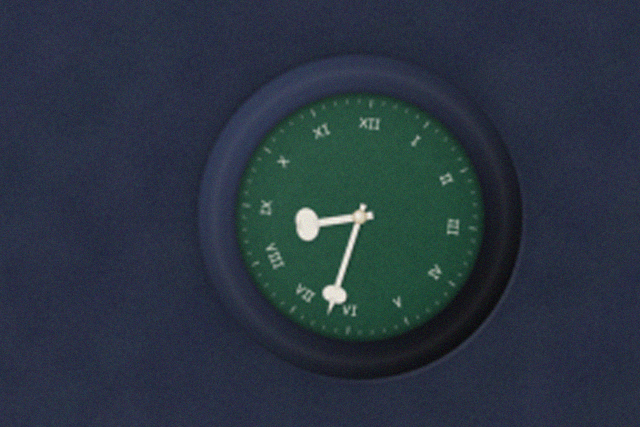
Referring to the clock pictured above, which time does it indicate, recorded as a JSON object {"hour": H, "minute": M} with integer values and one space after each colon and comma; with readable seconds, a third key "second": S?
{"hour": 8, "minute": 32}
